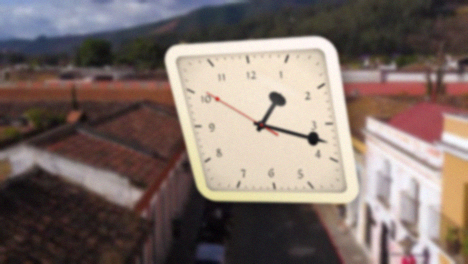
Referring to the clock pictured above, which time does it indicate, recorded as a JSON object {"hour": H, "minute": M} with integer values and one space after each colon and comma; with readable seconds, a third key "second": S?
{"hour": 1, "minute": 17, "second": 51}
